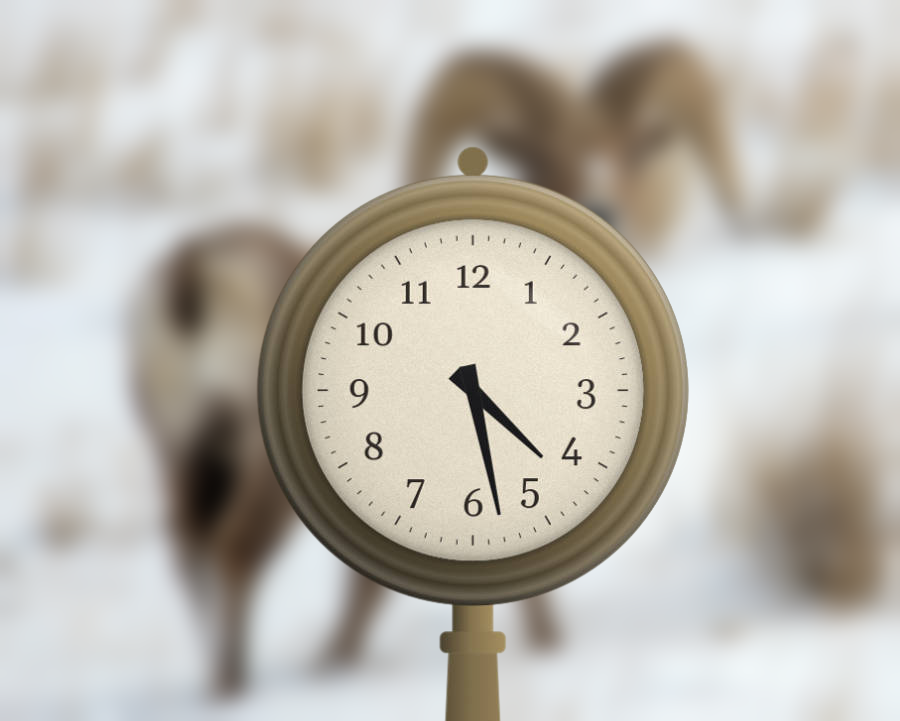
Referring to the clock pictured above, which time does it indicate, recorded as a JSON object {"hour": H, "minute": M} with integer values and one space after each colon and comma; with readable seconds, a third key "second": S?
{"hour": 4, "minute": 28}
